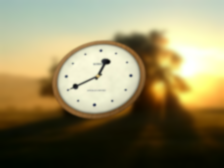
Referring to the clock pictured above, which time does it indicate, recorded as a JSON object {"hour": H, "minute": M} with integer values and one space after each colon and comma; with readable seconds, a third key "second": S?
{"hour": 12, "minute": 40}
